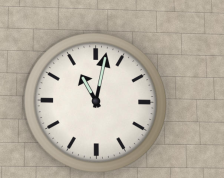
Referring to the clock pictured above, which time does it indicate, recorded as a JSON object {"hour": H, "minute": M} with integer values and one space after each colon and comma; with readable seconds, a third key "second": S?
{"hour": 11, "minute": 2}
